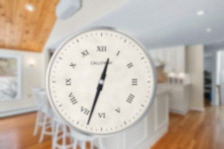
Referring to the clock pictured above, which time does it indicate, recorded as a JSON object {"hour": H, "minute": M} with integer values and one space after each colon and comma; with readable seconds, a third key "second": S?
{"hour": 12, "minute": 33}
